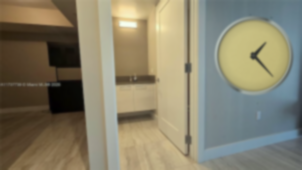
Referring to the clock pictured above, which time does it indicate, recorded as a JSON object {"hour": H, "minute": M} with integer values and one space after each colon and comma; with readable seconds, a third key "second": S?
{"hour": 1, "minute": 23}
